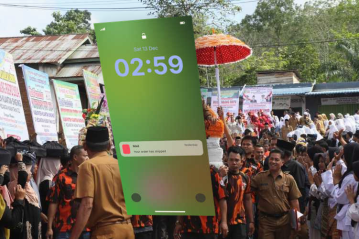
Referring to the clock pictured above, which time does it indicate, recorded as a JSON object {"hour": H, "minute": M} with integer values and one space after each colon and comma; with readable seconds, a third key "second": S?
{"hour": 2, "minute": 59}
